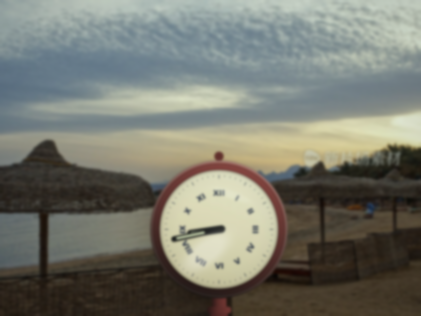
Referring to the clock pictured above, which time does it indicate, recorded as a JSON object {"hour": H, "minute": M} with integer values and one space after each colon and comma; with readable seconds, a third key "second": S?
{"hour": 8, "minute": 43}
